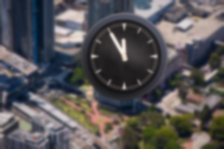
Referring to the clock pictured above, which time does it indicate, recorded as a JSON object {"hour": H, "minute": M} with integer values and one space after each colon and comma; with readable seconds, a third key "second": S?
{"hour": 11, "minute": 55}
